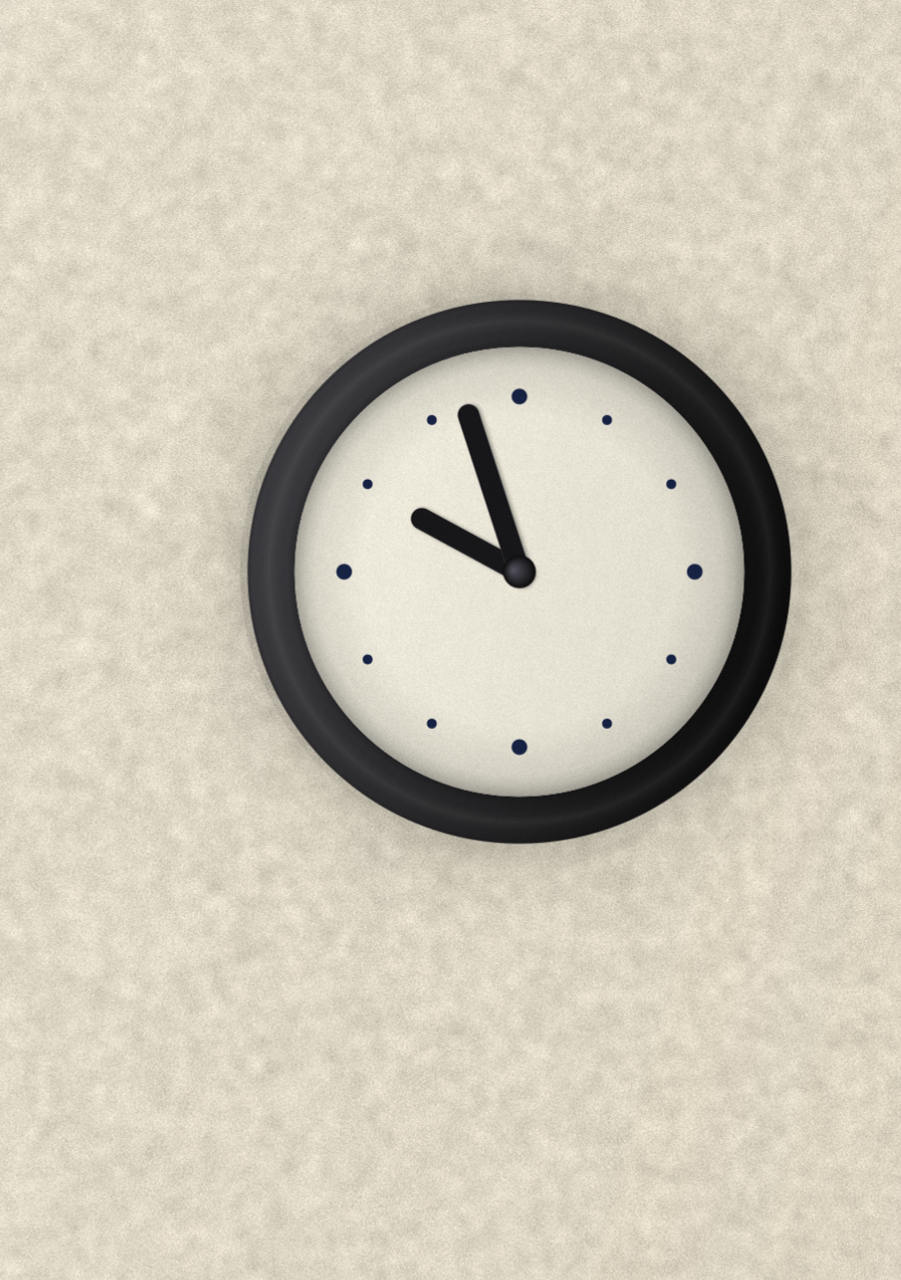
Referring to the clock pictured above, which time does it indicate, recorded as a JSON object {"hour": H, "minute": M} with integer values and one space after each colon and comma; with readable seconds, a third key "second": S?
{"hour": 9, "minute": 57}
